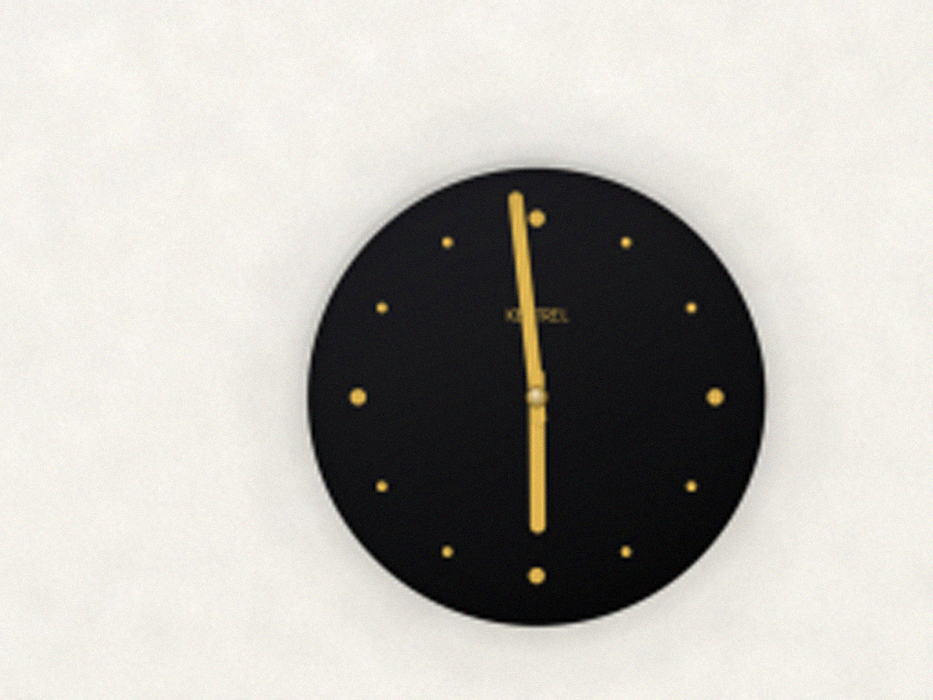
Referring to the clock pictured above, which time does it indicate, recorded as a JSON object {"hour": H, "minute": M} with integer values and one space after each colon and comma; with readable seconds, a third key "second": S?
{"hour": 5, "minute": 59}
